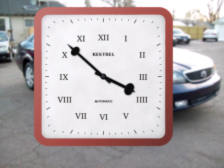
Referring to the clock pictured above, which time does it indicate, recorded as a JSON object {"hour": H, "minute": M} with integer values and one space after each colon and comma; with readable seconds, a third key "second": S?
{"hour": 3, "minute": 52}
